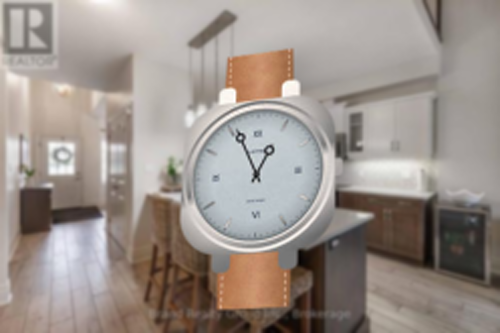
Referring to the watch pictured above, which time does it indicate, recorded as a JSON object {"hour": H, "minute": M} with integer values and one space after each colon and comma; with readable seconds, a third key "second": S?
{"hour": 12, "minute": 56}
